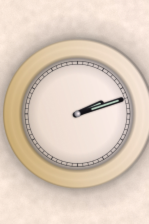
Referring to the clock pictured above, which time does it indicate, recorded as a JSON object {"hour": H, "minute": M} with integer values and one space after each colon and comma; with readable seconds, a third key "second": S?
{"hour": 2, "minute": 12}
